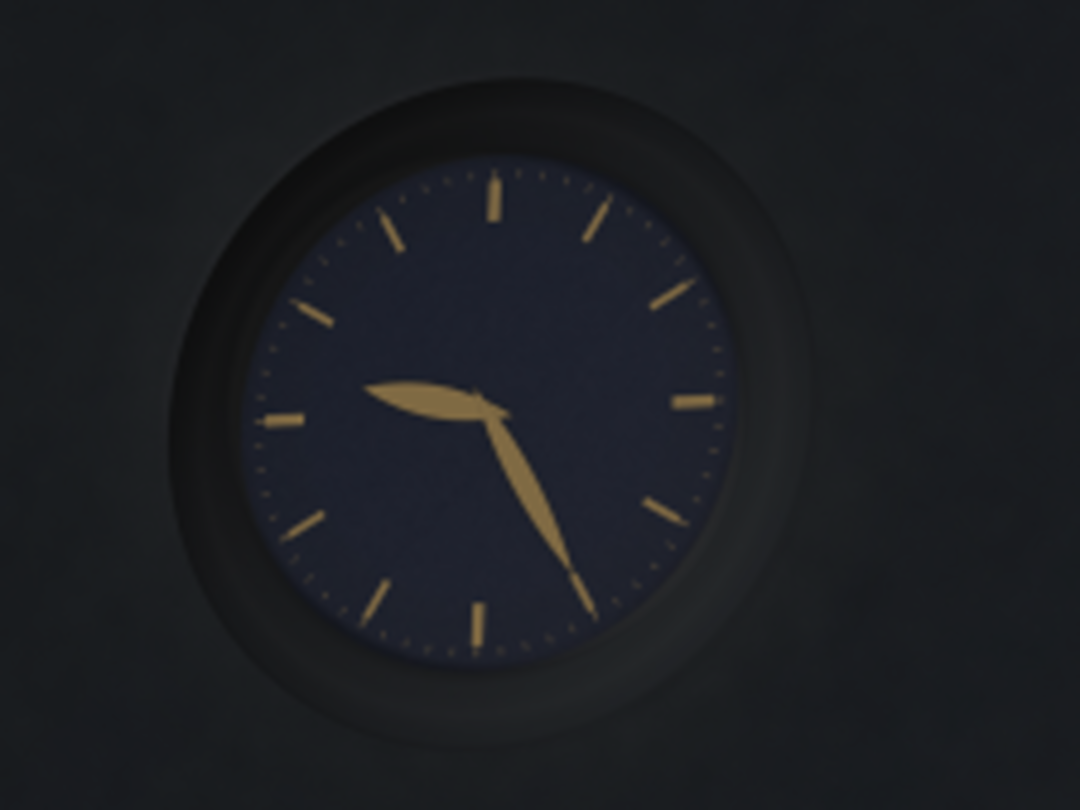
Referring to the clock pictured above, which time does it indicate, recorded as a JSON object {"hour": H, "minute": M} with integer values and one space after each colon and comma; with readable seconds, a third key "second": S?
{"hour": 9, "minute": 25}
